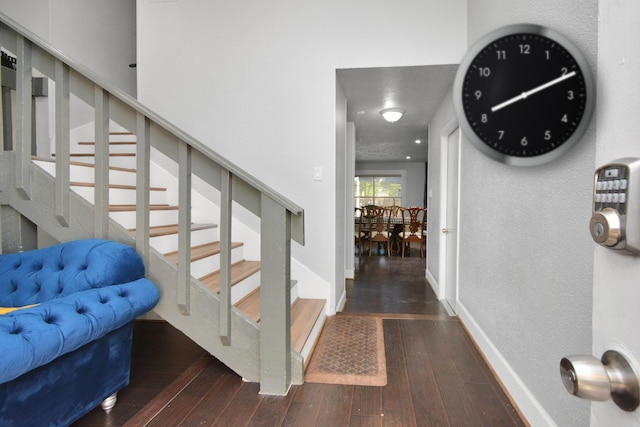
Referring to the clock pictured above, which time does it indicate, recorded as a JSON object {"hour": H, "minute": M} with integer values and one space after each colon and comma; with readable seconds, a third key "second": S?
{"hour": 8, "minute": 11}
